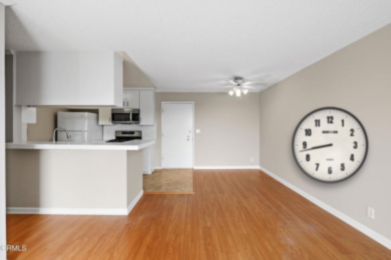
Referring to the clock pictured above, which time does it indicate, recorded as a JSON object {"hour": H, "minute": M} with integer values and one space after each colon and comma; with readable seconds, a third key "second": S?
{"hour": 8, "minute": 43}
